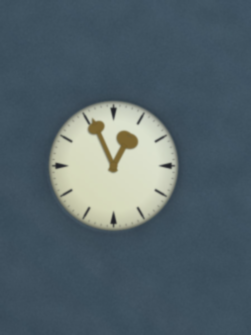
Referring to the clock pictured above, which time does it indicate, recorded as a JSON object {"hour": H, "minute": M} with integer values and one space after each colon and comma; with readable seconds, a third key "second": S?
{"hour": 12, "minute": 56}
